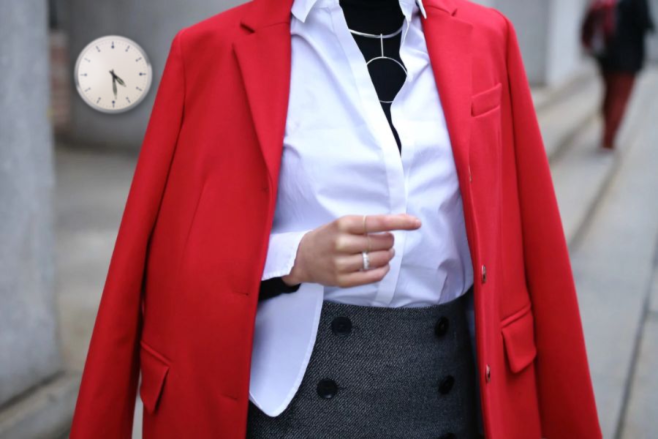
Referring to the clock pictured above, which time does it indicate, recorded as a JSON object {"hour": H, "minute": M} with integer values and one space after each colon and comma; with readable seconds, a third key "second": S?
{"hour": 4, "minute": 29}
